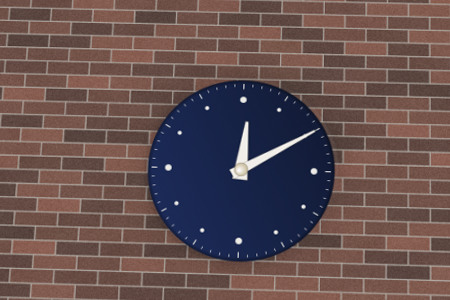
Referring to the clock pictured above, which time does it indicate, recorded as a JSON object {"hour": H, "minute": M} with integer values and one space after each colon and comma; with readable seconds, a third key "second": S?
{"hour": 12, "minute": 10}
